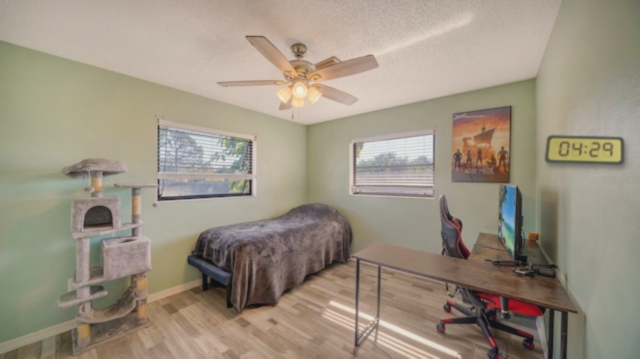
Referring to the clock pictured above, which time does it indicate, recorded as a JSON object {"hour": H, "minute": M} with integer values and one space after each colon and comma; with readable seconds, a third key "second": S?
{"hour": 4, "minute": 29}
